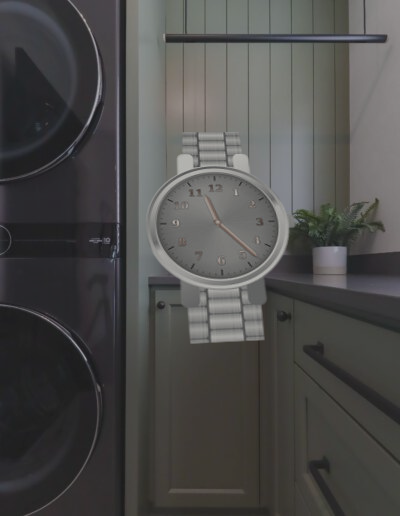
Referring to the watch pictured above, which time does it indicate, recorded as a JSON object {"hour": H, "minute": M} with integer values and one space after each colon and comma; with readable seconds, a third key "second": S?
{"hour": 11, "minute": 23}
